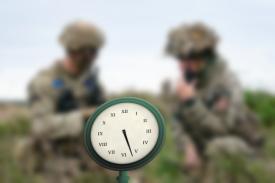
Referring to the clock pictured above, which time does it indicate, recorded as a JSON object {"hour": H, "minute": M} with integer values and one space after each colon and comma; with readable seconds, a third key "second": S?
{"hour": 5, "minute": 27}
